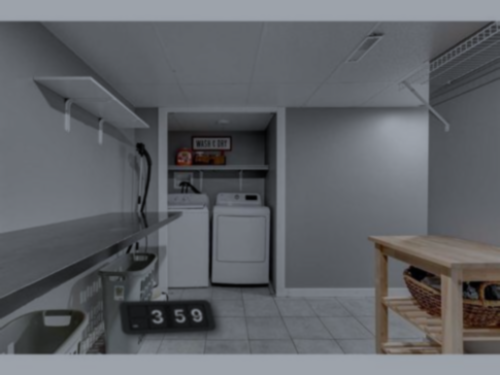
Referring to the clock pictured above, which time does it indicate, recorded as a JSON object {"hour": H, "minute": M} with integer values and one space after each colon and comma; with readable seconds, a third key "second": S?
{"hour": 3, "minute": 59}
